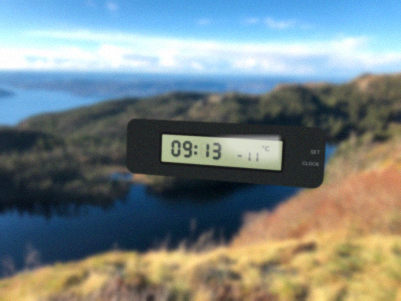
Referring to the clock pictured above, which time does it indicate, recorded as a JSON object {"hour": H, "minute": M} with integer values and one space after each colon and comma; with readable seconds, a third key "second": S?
{"hour": 9, "minute": 13}
